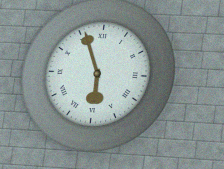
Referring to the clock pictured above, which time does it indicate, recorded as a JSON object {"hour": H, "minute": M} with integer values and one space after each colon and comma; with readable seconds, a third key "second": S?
{"hour": 5, "minute": 56}
